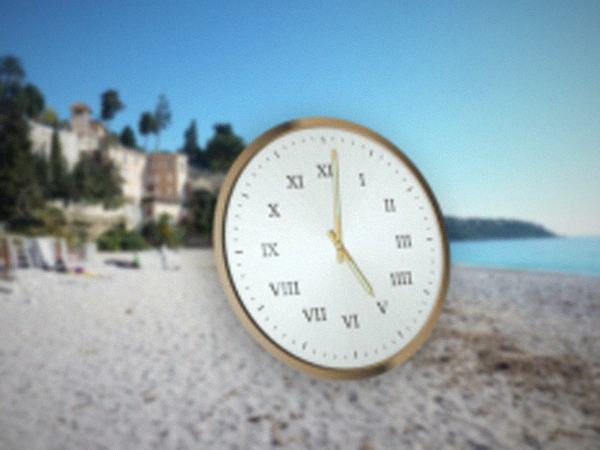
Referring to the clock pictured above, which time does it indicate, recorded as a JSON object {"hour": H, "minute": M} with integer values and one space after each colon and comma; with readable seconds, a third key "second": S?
{"hour": 5, "minute": 1}
